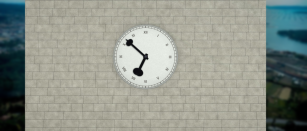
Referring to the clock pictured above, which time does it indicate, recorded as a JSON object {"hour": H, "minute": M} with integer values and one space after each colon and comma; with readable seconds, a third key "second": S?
{"hour": 6, "minute": 52}
